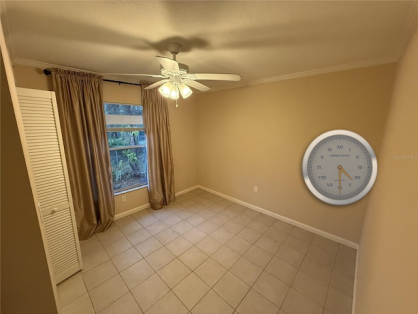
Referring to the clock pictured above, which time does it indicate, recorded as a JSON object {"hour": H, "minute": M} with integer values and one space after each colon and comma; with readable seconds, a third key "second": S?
{"hour": 4, "minute": 30}
